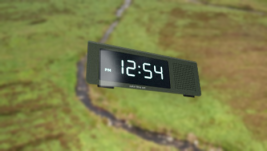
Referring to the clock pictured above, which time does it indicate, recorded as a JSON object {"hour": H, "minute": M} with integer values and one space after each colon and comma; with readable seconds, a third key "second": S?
{"hour": 12, "minute": 54}
